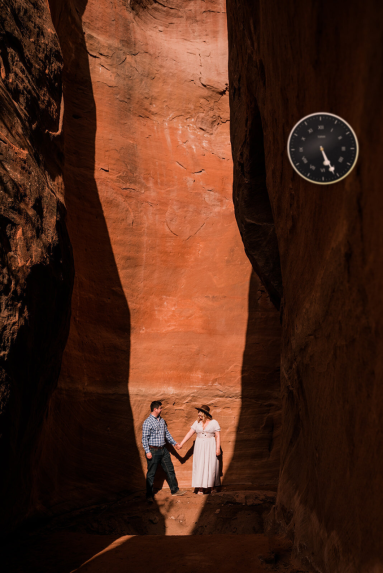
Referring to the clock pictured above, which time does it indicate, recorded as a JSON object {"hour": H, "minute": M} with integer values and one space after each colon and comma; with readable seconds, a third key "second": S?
{"hour": 5, "minute": 26}
